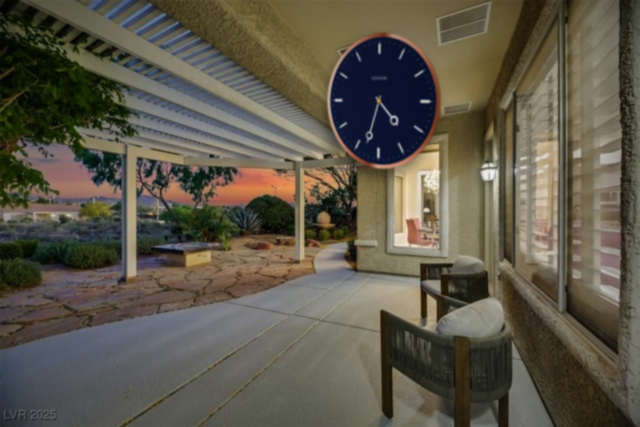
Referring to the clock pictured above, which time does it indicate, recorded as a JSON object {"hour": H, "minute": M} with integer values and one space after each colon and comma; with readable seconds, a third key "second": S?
{"hour": 4, "minute": 33}
